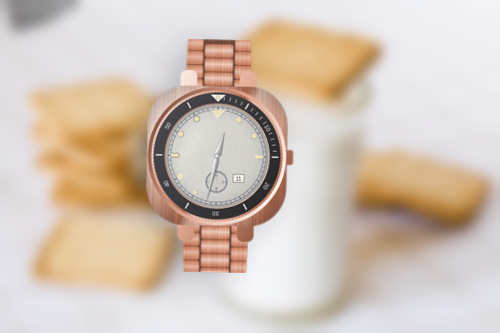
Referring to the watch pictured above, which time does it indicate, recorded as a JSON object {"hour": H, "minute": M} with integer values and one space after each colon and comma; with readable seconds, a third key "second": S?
{"hour": 12, "minute": 32}
